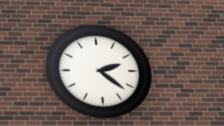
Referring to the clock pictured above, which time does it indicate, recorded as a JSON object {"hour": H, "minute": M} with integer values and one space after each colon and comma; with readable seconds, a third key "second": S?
{"hour": 2, "minute": 22}
